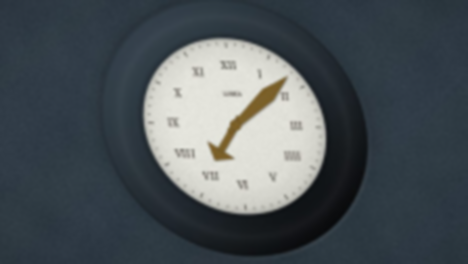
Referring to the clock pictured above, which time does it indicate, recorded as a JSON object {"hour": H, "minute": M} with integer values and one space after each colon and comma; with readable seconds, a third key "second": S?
{"hour": 7, "minute": 8}
